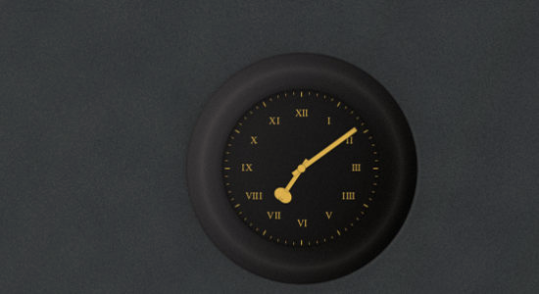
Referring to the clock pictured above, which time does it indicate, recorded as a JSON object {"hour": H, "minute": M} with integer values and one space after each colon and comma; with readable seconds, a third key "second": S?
{"hour": 7, "minute": 9}
